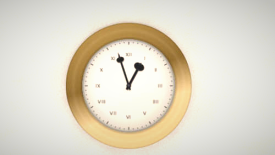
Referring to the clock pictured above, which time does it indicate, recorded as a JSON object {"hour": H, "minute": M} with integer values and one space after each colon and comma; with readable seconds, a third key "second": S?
{"hour": 12, "minute": 57}
